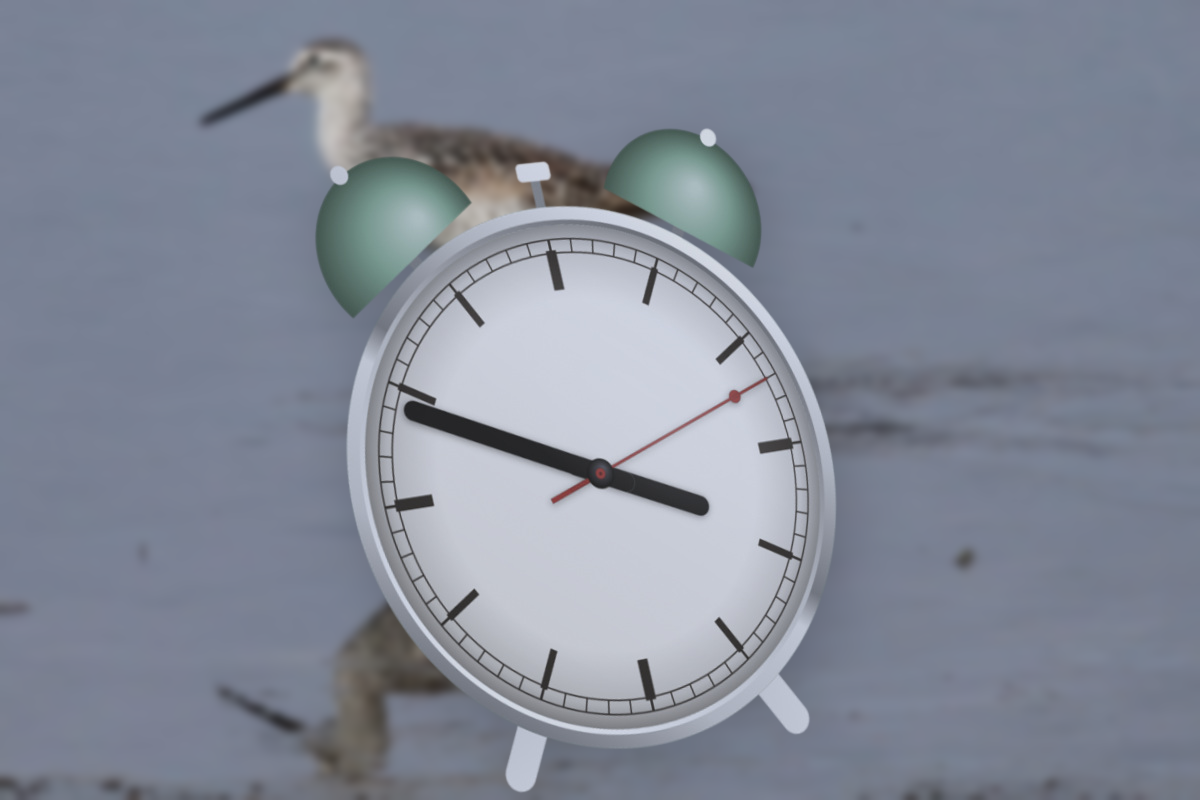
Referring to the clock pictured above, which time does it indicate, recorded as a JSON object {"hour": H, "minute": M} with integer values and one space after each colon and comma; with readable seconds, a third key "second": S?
{"hour": 3, "minute": 49, "second": 12}
